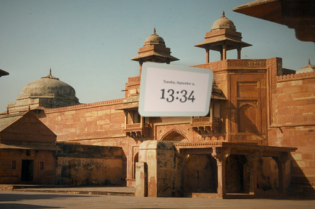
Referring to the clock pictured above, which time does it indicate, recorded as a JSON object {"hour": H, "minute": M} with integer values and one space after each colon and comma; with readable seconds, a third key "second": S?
{"hour": 13, "minute": 34}
